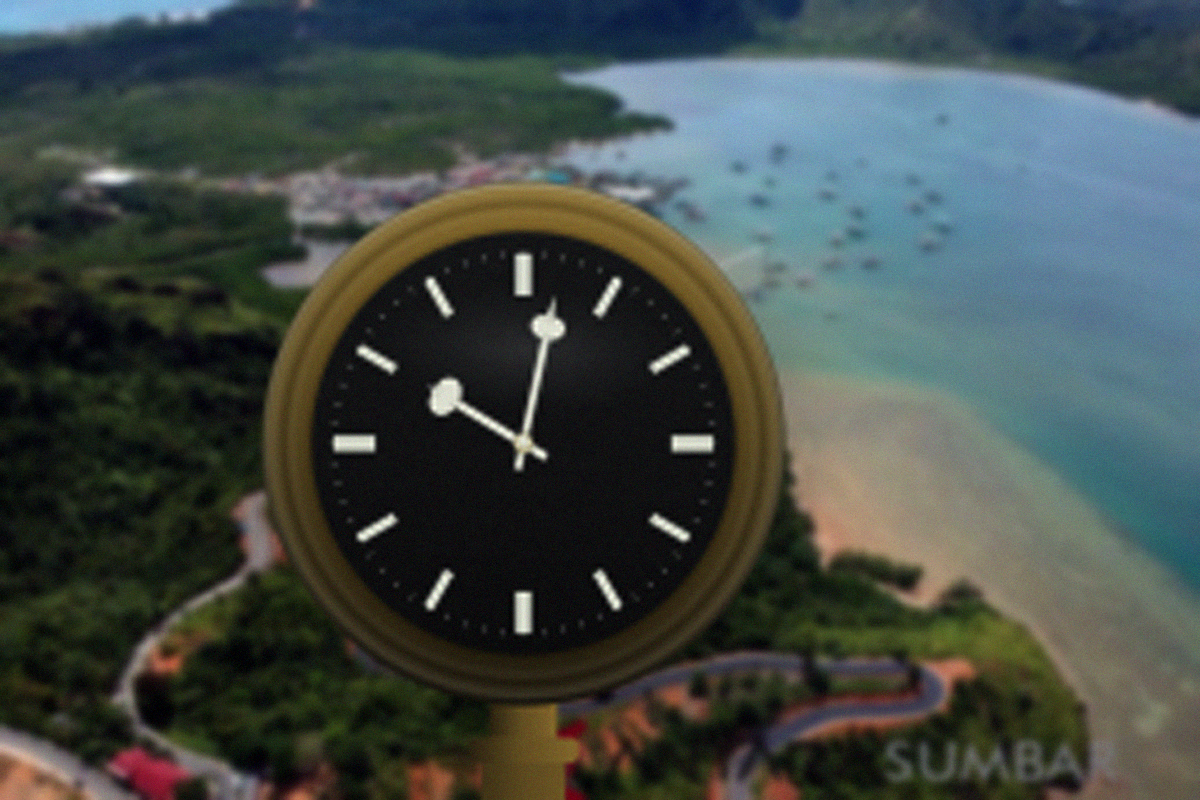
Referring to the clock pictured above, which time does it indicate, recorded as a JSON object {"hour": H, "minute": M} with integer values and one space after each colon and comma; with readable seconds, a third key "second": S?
{"hour": 10, "minute": 2}
